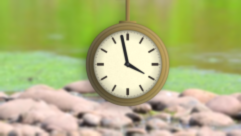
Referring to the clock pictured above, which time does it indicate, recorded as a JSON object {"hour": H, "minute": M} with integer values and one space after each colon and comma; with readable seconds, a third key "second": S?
{"hour": 3, "minute": 58}
